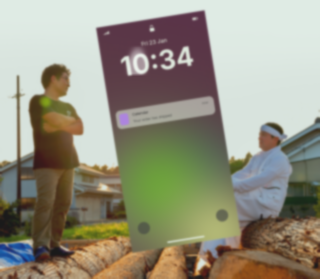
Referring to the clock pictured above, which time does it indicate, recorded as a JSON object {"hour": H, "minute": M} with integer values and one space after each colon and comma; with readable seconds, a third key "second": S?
{"hour": 10, "minute": 34}
